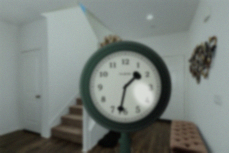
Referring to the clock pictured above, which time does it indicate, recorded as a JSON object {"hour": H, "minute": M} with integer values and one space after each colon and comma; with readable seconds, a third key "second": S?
{"hour": 1, "minute": 32}
